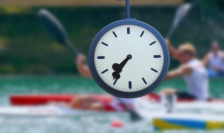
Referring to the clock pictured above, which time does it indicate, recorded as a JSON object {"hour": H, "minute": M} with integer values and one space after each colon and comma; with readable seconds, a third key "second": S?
{"hour": 7, "minute": 36}
